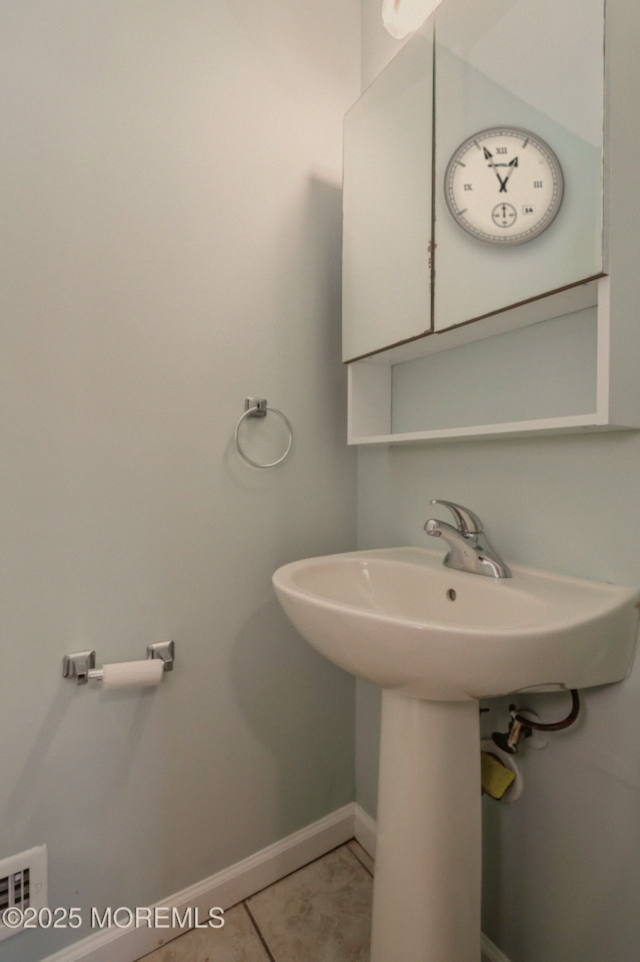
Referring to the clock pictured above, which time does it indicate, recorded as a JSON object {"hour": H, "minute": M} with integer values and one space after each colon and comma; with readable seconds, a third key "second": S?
{"hour": 12, "minute": 56}
